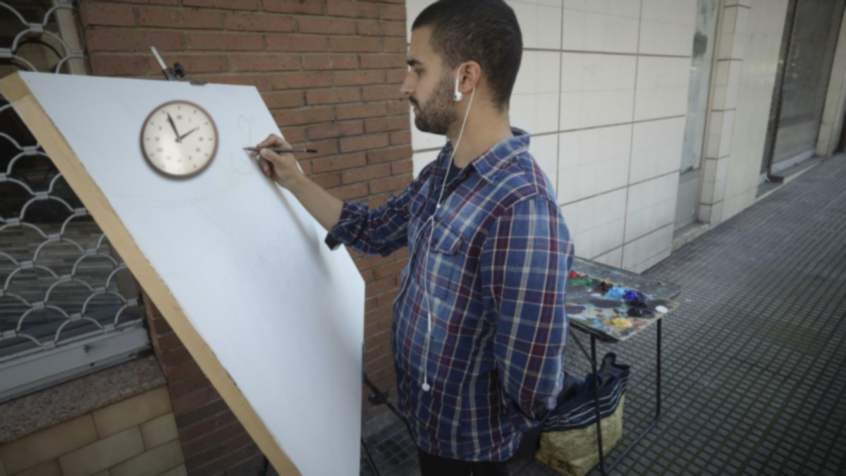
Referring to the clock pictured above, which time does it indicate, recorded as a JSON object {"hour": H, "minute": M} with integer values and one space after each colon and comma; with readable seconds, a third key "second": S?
{"hour": 1, "minute": 56}
